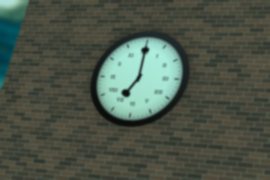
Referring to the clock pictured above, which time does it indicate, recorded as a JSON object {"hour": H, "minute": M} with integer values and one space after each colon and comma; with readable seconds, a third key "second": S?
{"hour": 7, "minute": 0}
